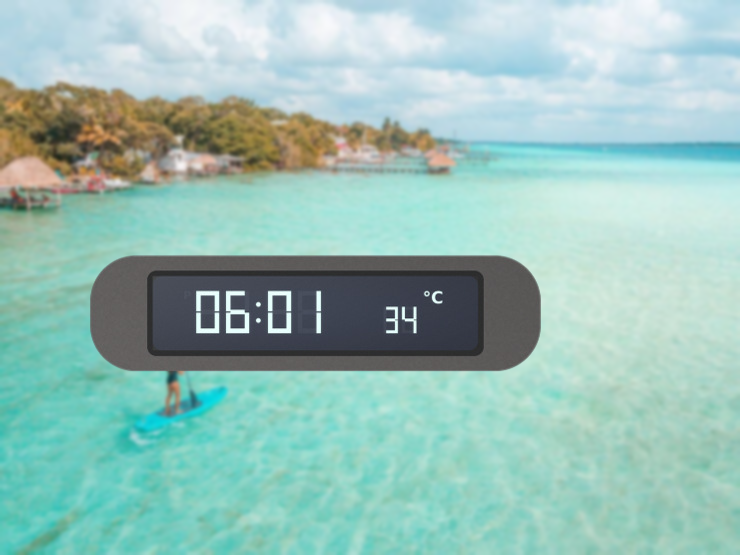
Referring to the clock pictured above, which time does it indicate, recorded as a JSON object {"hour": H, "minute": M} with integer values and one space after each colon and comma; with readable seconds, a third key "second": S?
{"hour": 6, "minute": 1}
